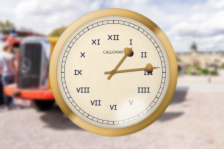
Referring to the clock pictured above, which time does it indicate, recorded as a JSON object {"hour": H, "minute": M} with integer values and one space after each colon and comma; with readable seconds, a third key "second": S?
{"hour": 1, "minute": 14}
